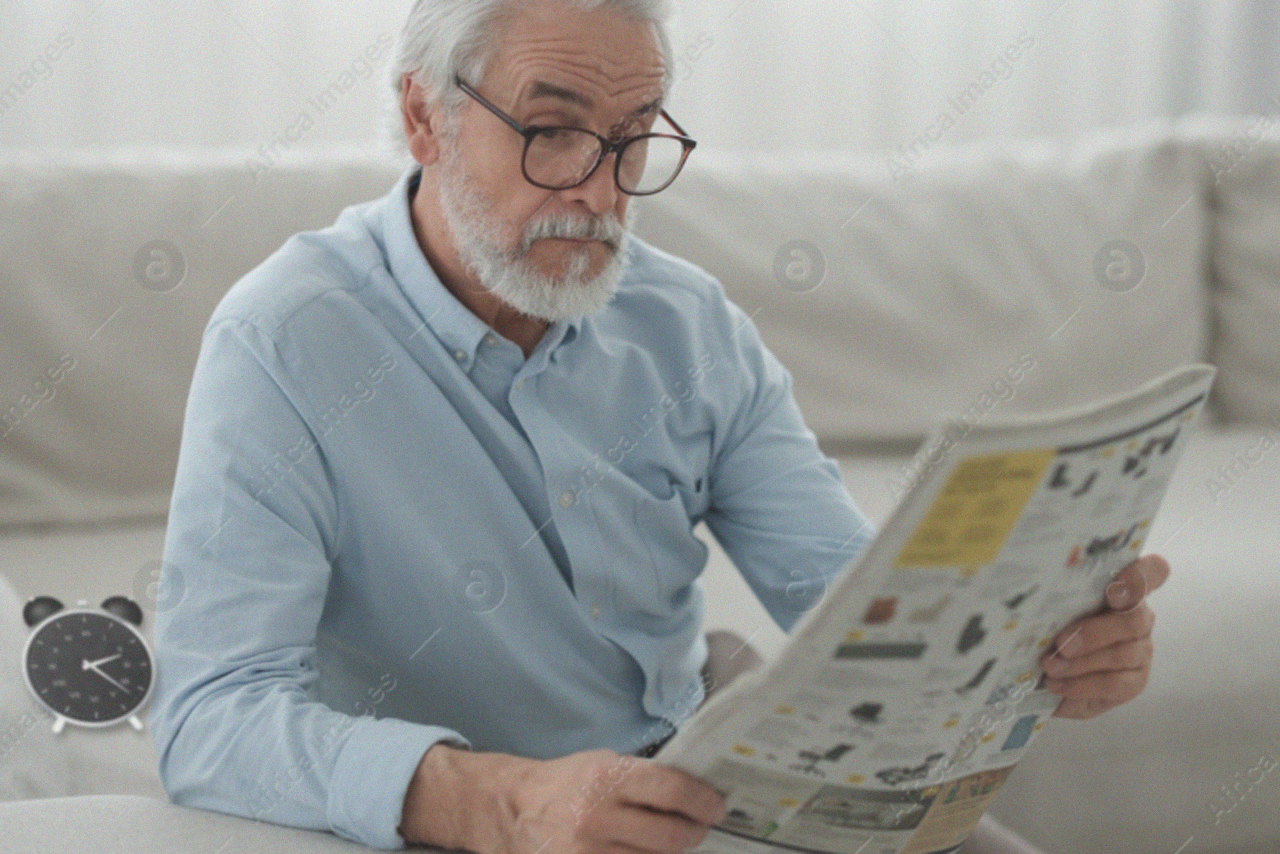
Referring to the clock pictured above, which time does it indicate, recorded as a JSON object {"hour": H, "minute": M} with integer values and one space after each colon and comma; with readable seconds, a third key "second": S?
{"hour": 2, "minute": 22}
